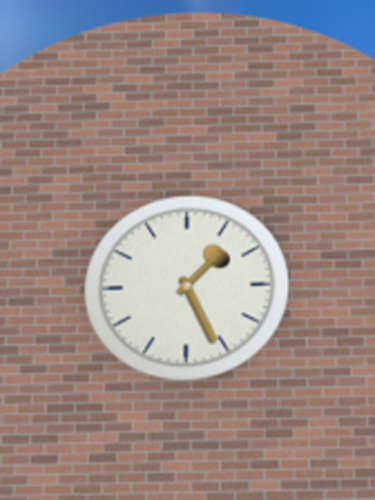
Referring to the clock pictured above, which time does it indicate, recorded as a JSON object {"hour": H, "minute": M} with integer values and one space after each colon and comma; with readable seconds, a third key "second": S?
{"hour": 1, "minute": 26}
